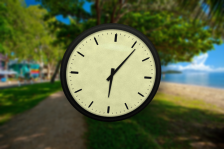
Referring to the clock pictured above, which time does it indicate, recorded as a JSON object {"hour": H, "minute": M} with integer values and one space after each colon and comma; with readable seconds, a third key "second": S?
{"hour": 6, "minute": 6}
